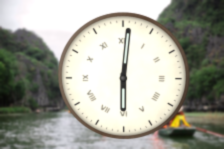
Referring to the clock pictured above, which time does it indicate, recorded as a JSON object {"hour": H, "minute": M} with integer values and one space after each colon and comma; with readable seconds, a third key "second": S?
{"hour": 6, "minute": 1}
